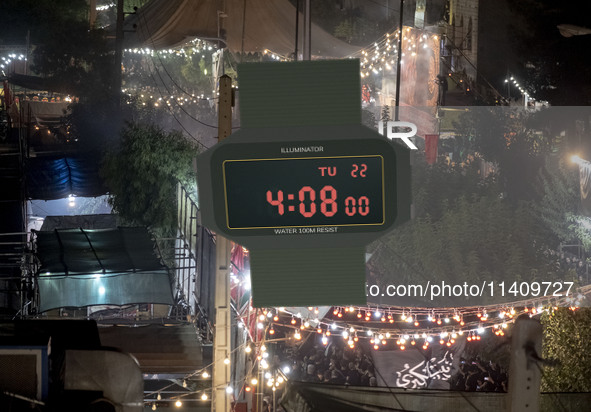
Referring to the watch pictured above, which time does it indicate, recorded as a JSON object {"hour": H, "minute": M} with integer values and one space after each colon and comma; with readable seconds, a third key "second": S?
{"hour": 4, "minute": 8, "second": 0}
